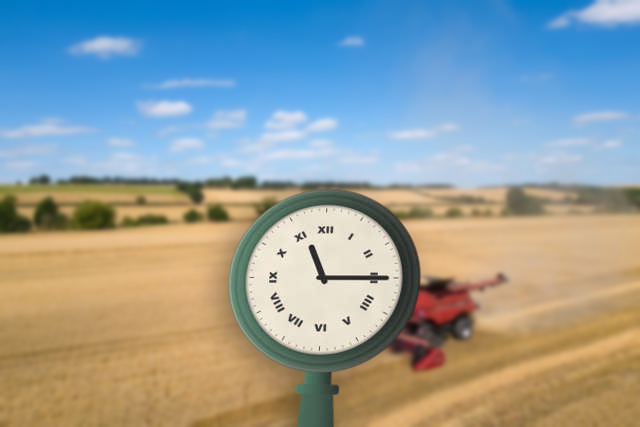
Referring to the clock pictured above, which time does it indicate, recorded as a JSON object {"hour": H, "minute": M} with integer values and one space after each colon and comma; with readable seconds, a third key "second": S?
{"hour": 11, "minute": 15}
